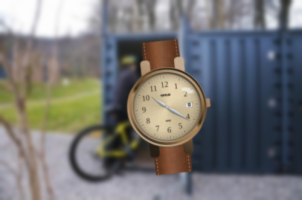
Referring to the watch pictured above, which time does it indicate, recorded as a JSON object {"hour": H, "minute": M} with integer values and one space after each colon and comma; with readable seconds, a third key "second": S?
{"hour": 10, "minute": 21}
